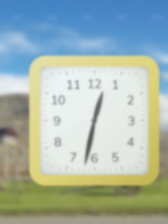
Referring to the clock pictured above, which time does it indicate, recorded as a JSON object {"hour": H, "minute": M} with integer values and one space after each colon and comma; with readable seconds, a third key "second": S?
{"hour": 12, "minute": 32}
